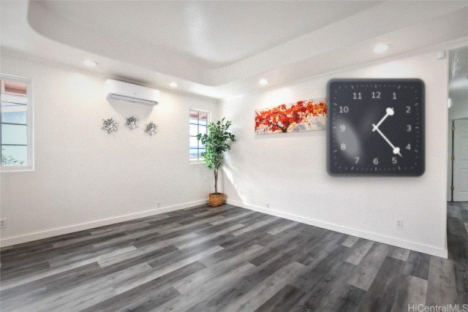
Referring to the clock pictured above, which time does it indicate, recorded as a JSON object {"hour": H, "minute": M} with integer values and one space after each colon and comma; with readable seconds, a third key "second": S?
{"hour": 1, "minute": 23}
